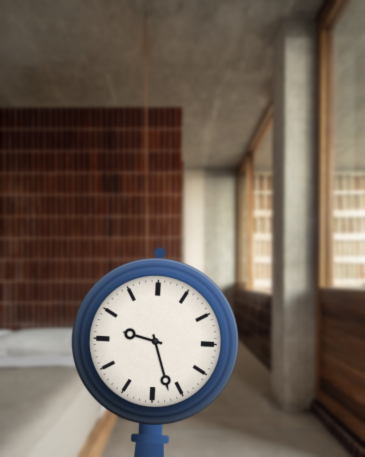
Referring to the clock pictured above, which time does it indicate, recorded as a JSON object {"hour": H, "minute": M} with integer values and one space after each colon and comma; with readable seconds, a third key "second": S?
{"hour": 9, "minute": 27}
